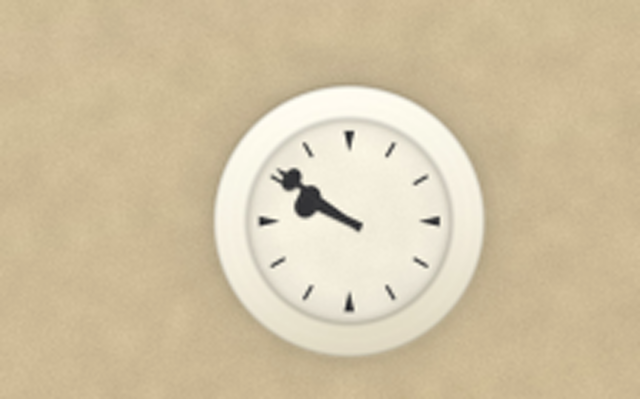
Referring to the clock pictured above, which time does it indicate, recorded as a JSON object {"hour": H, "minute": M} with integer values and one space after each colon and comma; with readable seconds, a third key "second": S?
{"hour": 9, "minute": 51}
